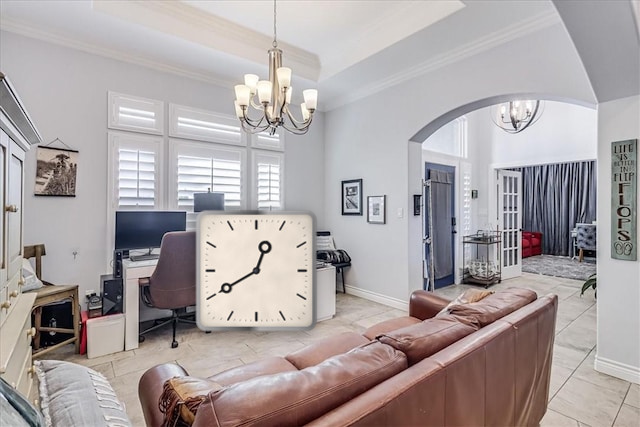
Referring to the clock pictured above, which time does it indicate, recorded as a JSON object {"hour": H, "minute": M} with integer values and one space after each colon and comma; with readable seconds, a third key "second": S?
{"hour": 12, "minute": 40}
